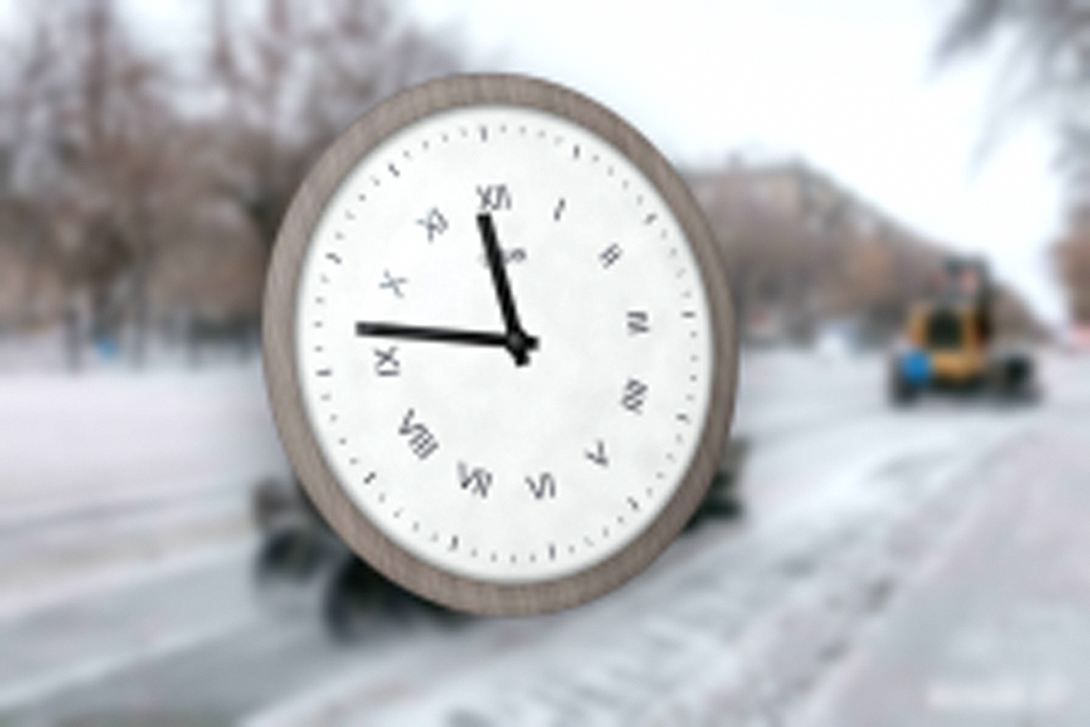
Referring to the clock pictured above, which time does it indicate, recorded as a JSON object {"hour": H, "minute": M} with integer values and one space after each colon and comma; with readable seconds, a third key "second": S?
{"hour": 11, "minute": 47}
